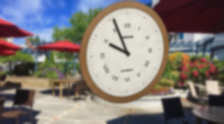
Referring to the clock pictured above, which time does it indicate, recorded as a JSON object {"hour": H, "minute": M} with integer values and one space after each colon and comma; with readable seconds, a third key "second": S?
{"hour": 9, "minute": 56}
